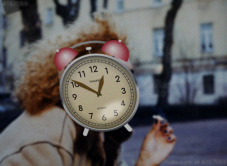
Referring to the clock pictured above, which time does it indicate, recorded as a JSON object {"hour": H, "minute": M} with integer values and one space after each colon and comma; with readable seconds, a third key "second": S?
{"hour": 12, "minute": 51}
